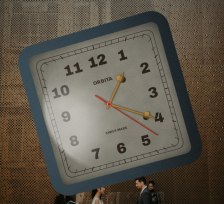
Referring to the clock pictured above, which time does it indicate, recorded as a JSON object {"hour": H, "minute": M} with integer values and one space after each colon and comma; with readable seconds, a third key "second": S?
{"hour": 1, "minute": 20, "second": 23}
